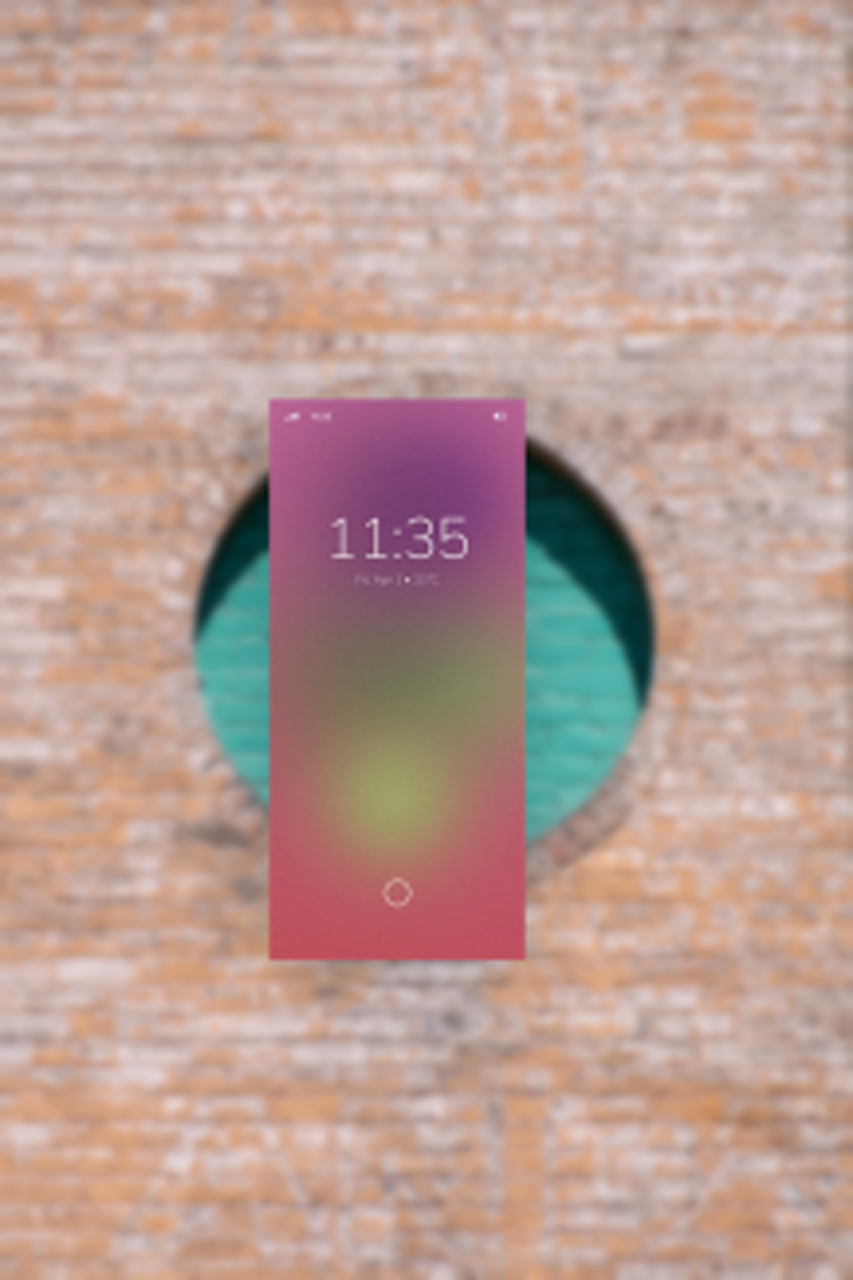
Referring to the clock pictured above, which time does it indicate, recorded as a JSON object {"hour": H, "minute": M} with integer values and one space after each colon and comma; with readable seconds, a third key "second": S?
{"hour": 11, "minute": 35}
